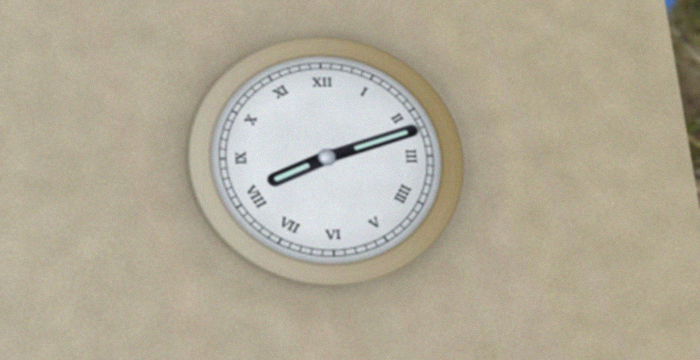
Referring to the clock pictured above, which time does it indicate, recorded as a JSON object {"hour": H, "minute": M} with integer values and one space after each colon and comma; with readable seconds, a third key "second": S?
{"hour": 8, "minute": 12}
